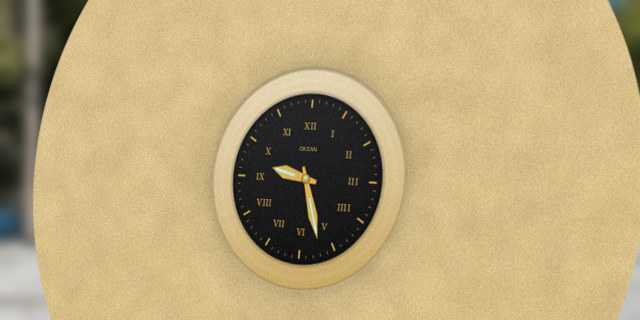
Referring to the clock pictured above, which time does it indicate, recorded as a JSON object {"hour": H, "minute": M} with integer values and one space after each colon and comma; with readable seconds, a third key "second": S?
{"hour": 9, "minute": 27}
